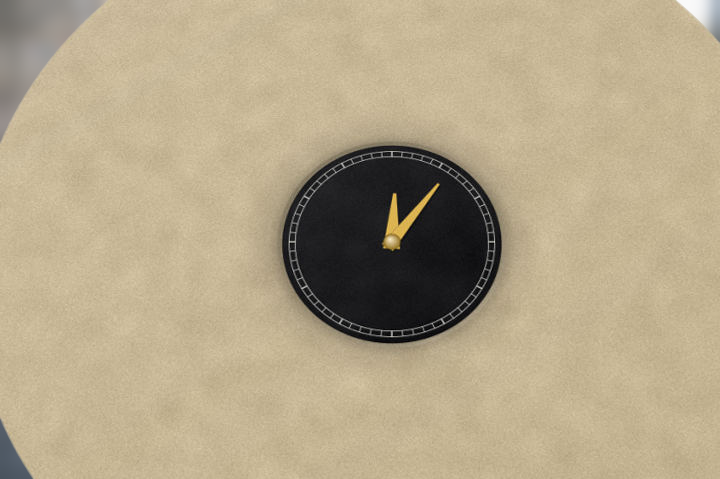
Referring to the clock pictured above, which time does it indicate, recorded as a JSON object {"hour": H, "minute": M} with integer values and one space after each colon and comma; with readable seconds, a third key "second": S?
{"hour": 12, "minute": 6}
